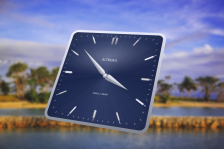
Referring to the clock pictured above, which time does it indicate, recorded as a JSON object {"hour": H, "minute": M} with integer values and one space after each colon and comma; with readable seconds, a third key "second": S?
{"hour": 3, "minute": 52}
